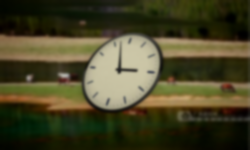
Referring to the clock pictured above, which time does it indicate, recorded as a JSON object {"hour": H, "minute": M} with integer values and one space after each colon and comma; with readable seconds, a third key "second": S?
{"hour": 2, "minute": 57}
